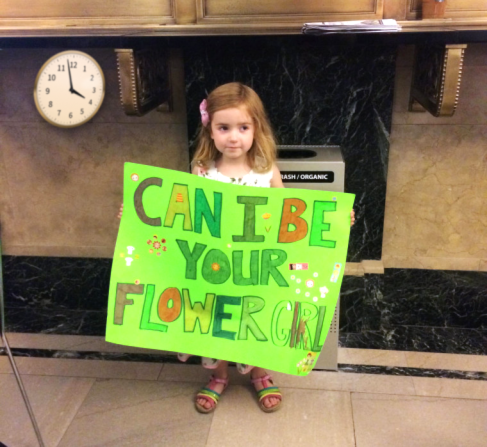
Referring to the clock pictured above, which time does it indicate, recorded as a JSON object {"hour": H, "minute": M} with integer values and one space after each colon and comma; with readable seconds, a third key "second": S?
{"hour": 3, "minute": 58}
